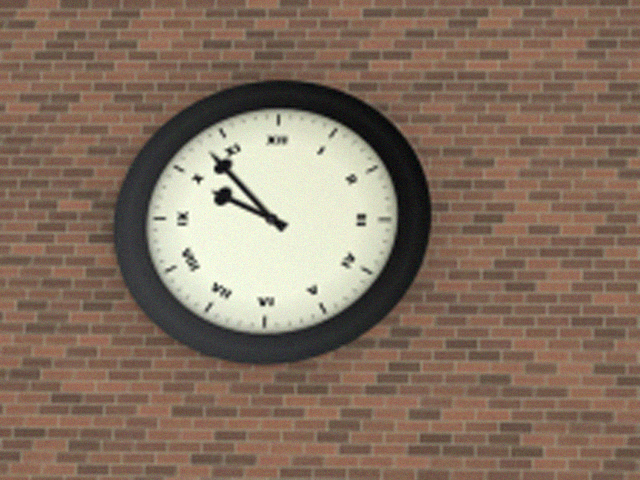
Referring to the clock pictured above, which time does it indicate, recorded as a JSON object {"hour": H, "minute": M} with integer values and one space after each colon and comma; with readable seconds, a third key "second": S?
{"hour": 9, "minute": 53}
